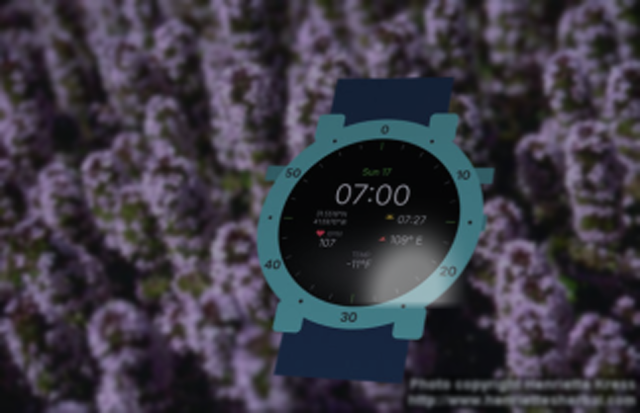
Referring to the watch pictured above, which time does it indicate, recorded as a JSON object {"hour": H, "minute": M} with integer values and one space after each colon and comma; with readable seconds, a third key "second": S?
{"hour": 7, "minute": 0}
